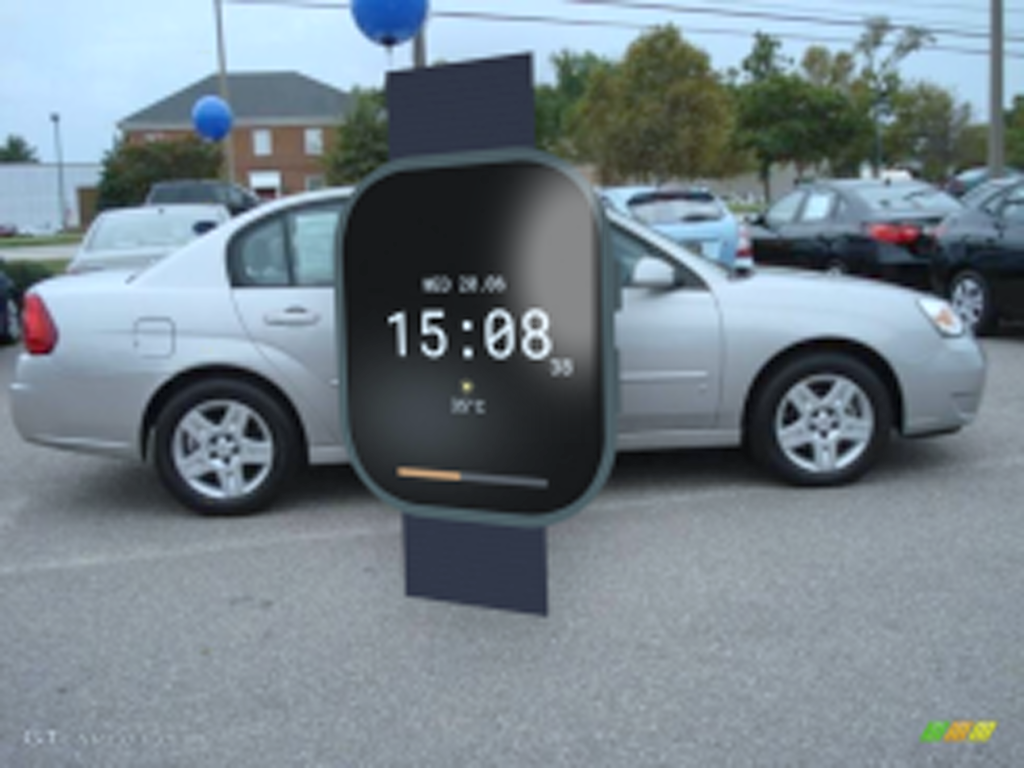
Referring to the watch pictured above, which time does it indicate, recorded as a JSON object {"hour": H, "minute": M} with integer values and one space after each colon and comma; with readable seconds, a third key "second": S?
{"hour": 15, "minute": 8}
